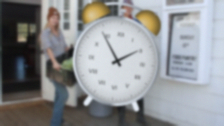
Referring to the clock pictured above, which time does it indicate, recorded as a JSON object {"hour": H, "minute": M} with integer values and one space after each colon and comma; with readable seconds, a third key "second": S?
{"hour": 1, "minute": 54}
